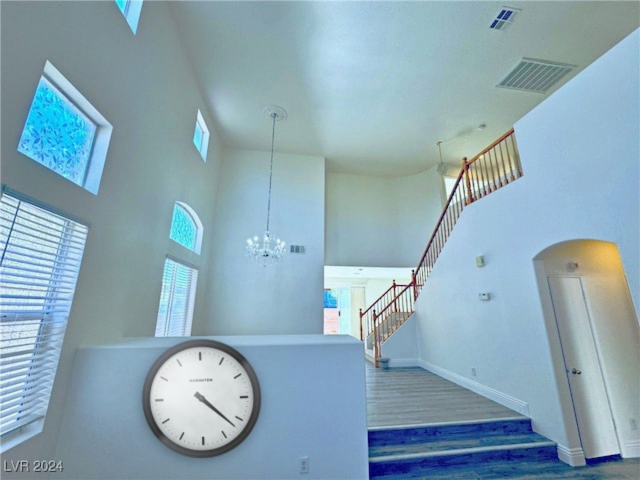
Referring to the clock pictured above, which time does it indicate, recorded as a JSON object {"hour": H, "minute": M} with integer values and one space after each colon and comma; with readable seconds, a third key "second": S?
{"hour": 4, "minute": 22}
